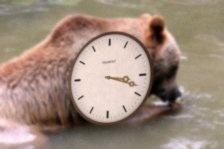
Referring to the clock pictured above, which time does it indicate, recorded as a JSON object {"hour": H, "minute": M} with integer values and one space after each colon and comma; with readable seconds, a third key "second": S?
{"hour": 3, "minute": 18}
